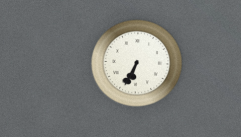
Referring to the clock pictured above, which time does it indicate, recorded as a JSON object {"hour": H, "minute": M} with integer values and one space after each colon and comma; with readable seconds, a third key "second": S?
{"hour": 6, "minute": 34}
